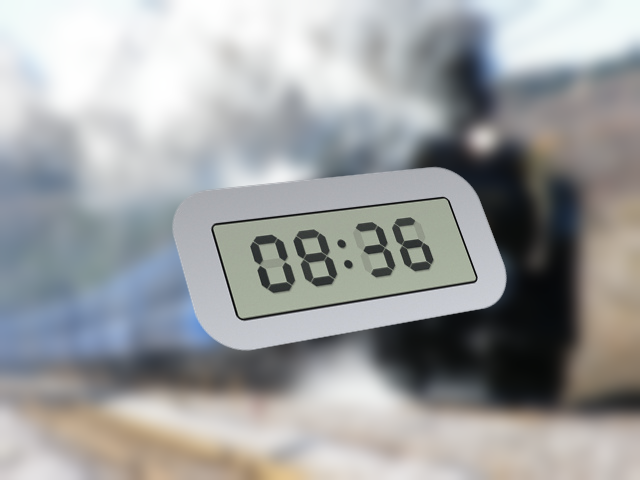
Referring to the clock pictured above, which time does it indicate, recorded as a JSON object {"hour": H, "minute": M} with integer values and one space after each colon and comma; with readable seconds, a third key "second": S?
{"hour": 8, "minute": 36}
